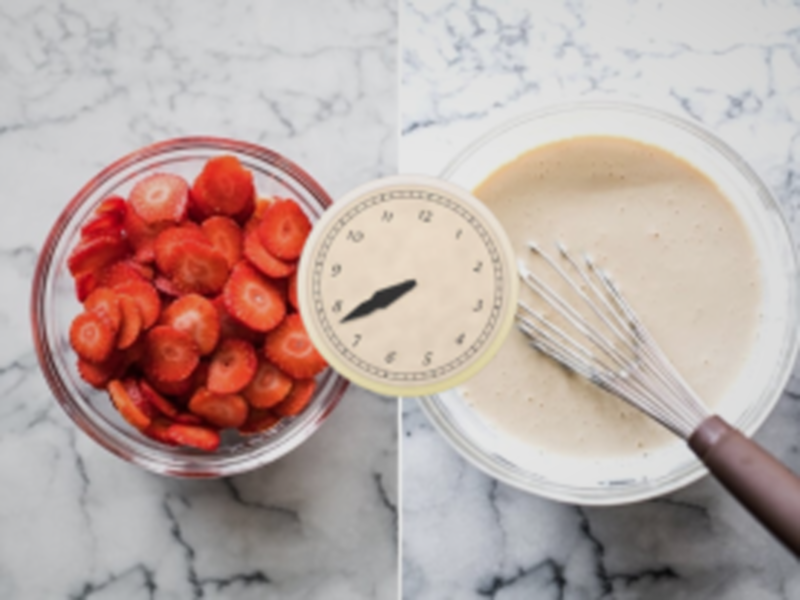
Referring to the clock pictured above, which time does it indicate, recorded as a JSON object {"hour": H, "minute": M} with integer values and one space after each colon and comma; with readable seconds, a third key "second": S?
{"hour": 7, "minute": 38}
